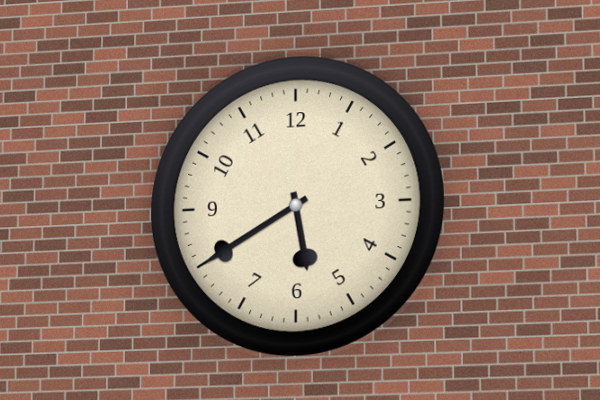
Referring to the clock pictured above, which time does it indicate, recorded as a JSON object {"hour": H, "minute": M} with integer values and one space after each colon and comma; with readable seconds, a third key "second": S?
{"hour": 5, "minute": 40}
